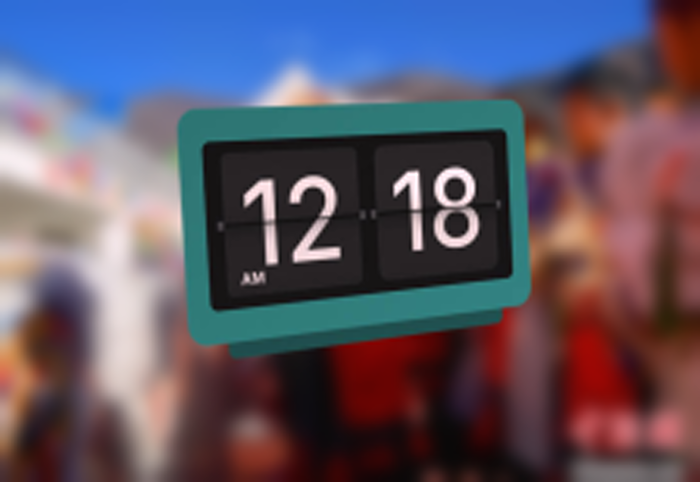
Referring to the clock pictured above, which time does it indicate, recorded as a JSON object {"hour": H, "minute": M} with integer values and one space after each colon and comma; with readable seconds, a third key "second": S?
{"hour": 12, "minute": 18}
